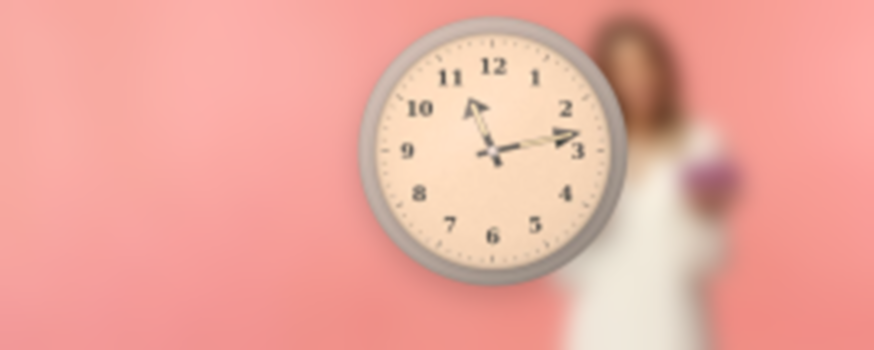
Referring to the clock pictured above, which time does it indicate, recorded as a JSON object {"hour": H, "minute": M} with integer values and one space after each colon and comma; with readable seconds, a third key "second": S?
{"hour": 11, "minute": 13}
